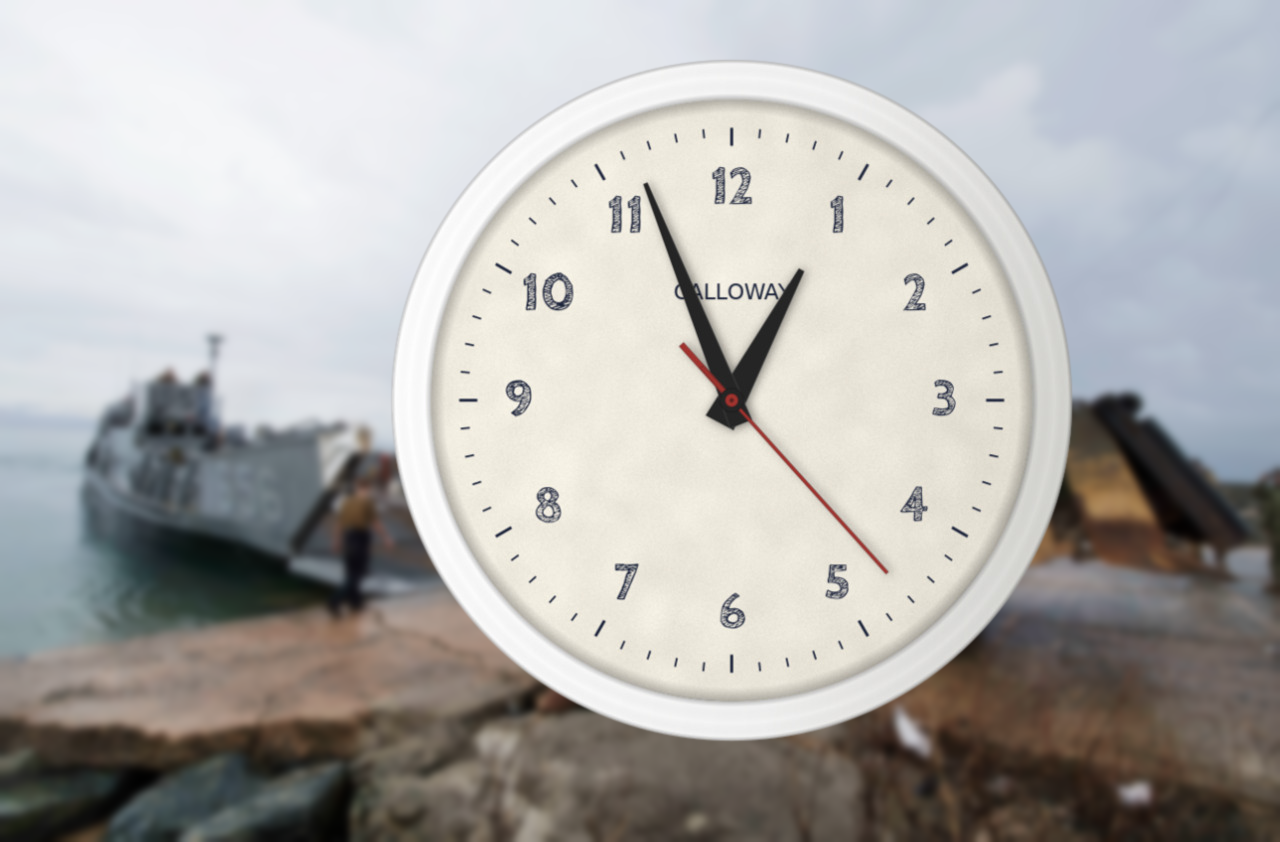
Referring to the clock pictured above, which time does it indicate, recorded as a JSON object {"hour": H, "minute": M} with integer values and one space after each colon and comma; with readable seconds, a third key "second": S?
{"hour": 12, "minute": 56, "second": 23}
